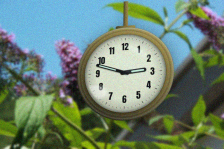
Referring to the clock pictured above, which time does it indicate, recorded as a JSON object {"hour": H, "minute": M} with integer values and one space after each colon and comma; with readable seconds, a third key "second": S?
{"hour": 2, "minute": 48}
